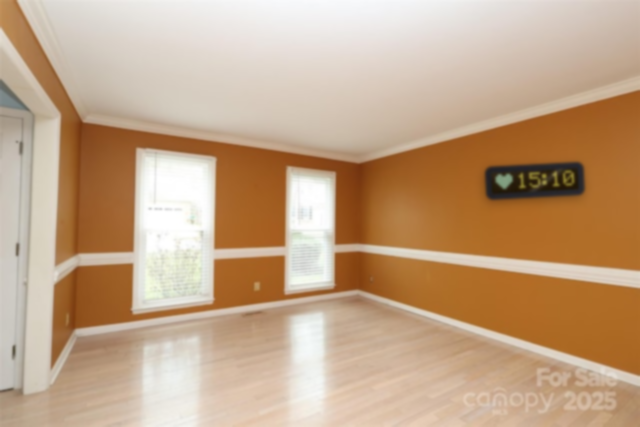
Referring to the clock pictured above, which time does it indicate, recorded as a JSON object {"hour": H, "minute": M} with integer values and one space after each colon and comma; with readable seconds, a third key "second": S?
{"hour": 15, "minute": 10}
